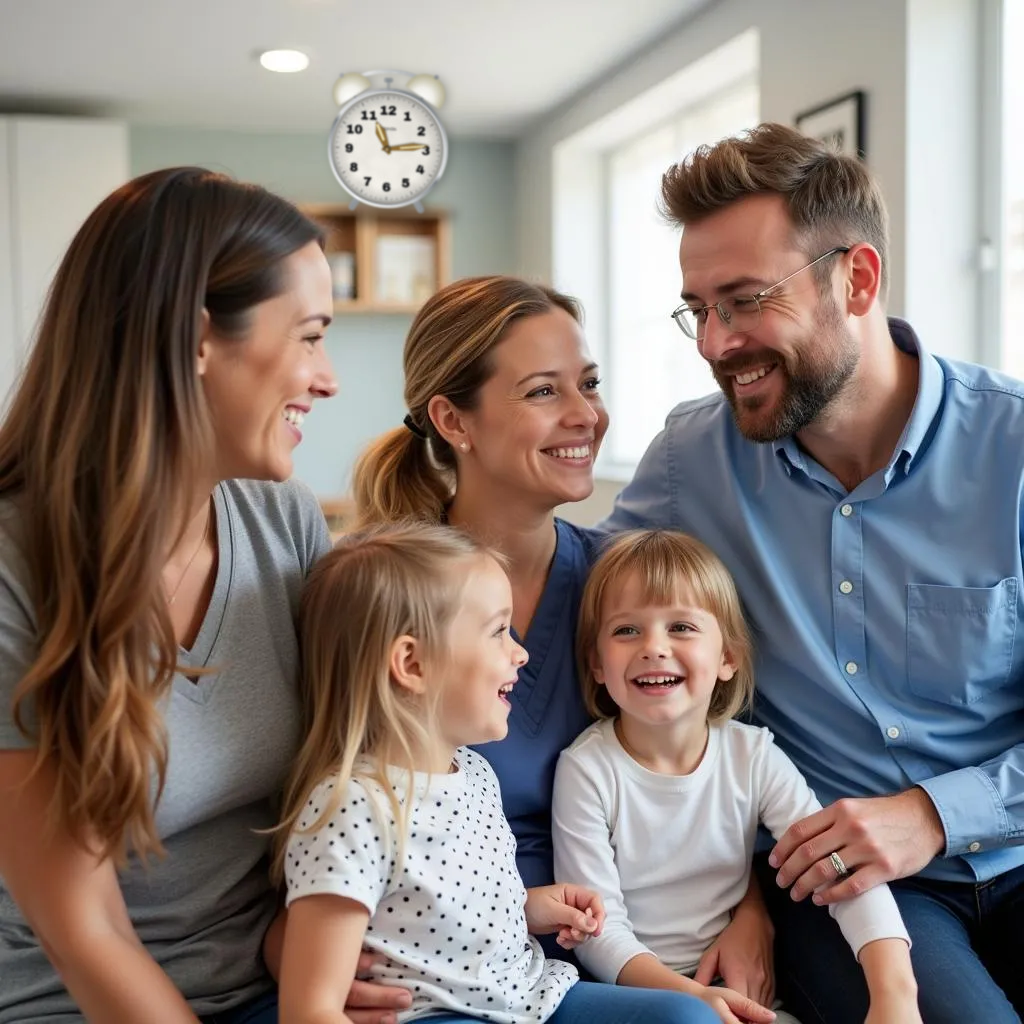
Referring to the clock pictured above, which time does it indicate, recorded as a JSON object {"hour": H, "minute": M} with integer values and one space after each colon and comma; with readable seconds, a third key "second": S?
{"hour": 11, "minute": 14}
